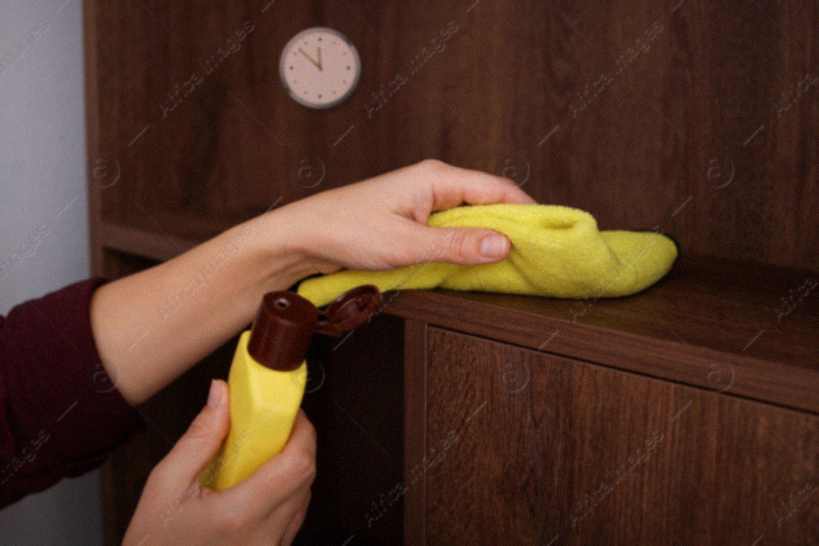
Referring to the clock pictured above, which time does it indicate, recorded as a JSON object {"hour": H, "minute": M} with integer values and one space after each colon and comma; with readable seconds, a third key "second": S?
{"hour": 11, "minute": 52}
